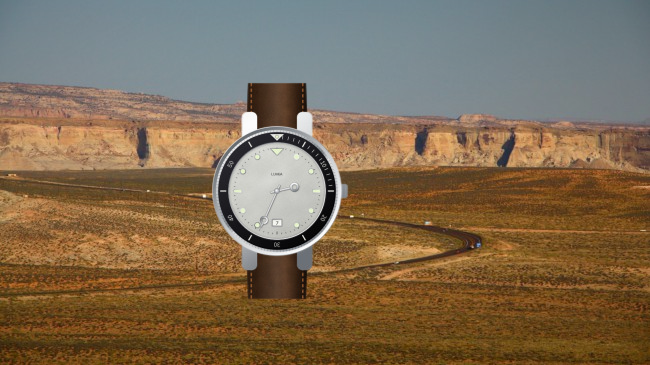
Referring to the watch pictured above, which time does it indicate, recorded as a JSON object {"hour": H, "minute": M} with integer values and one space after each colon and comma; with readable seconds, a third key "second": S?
{"hour": 2, "minute": 34}
